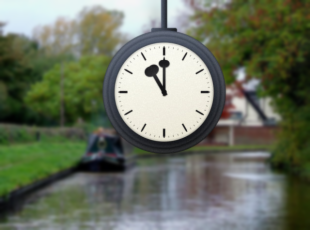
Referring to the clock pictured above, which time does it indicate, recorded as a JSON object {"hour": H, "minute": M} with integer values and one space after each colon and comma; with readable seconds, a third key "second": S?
{"hour": 11, "minute": 0}
